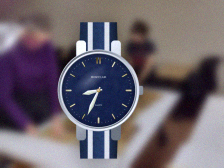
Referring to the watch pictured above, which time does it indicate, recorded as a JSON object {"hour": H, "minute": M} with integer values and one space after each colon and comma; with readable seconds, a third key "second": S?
{"hour": 8, "minute": 34}
